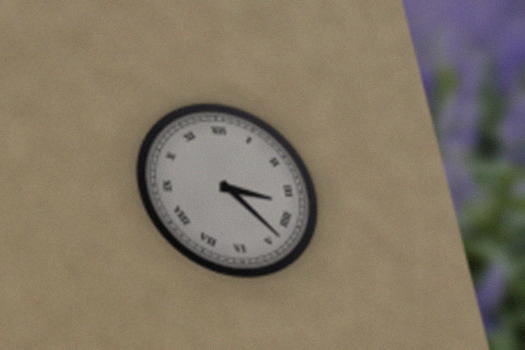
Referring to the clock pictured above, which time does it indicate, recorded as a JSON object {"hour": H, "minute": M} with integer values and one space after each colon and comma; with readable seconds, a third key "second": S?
{"hour": 3, "minute": 23}
